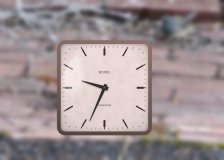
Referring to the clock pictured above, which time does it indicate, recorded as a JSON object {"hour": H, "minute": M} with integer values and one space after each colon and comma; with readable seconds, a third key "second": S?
{"hour": 9, "minute": 34}
